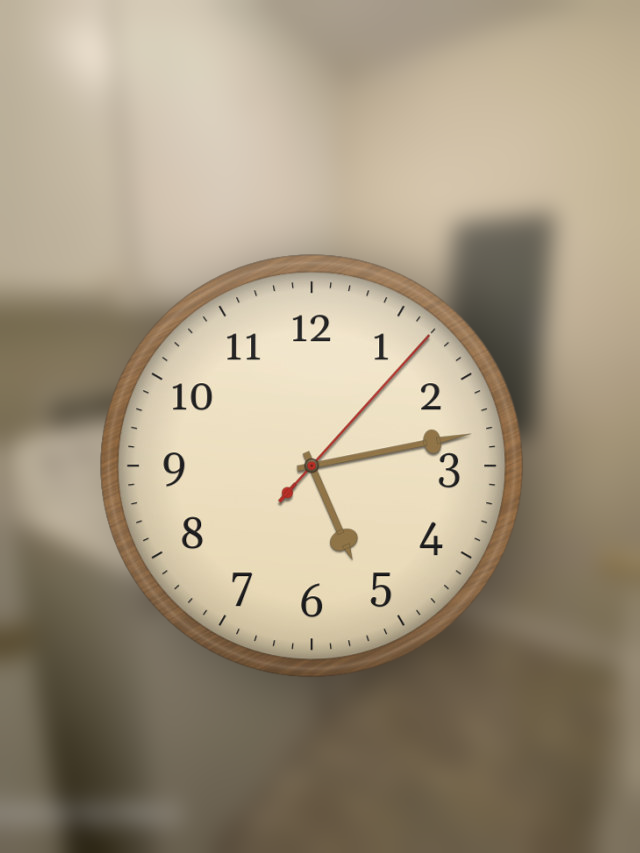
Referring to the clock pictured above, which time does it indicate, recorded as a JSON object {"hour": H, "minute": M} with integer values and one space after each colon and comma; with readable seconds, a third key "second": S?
{"hour": 5, "minute": 13, "second": 7}
